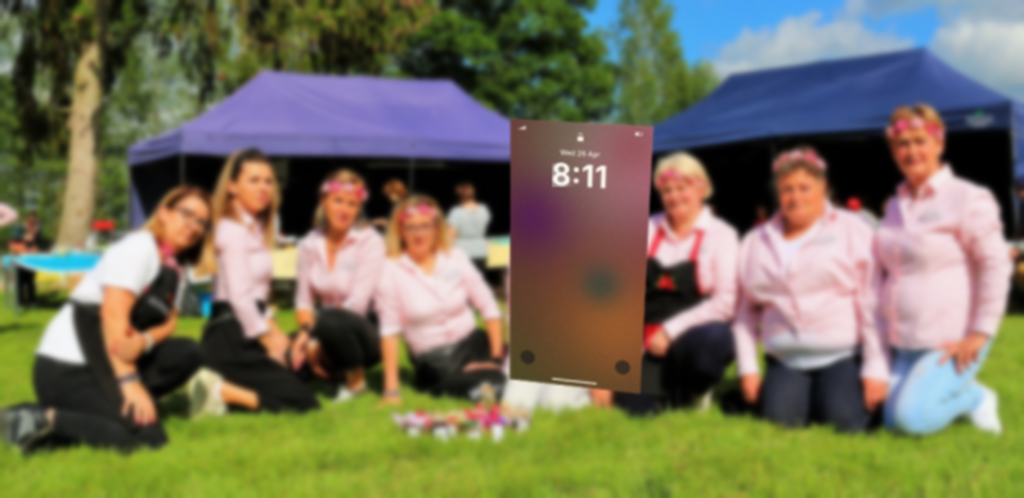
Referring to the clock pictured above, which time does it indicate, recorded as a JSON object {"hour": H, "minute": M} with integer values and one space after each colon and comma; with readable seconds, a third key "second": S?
{"hour": 8, "minute": 11}
